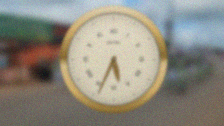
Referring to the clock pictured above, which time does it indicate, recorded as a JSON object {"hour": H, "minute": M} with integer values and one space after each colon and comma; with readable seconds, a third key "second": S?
{"hour": 5, "minute": 34}
